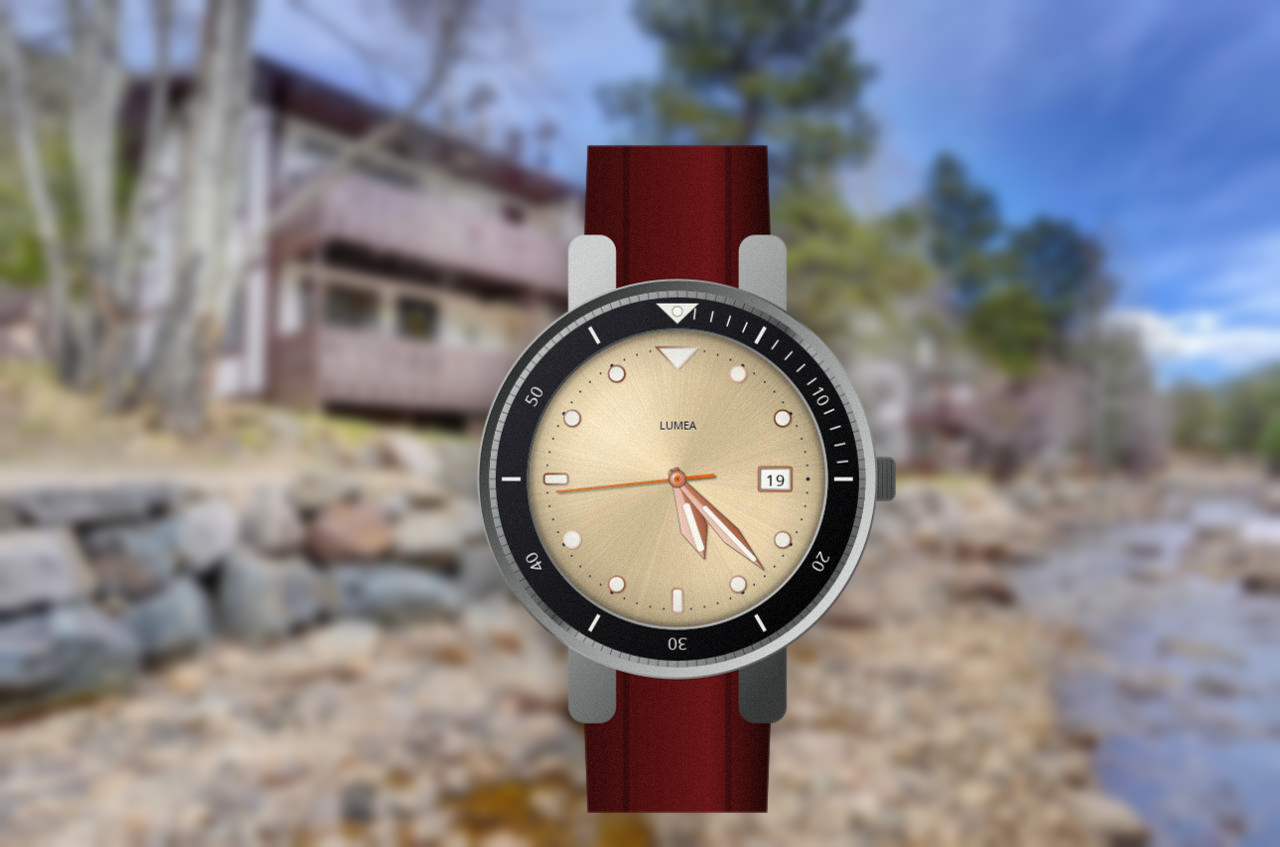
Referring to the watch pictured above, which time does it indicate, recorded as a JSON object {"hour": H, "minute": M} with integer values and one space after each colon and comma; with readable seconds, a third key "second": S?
{"hour": 5, "minute": 22, "second": 44}
